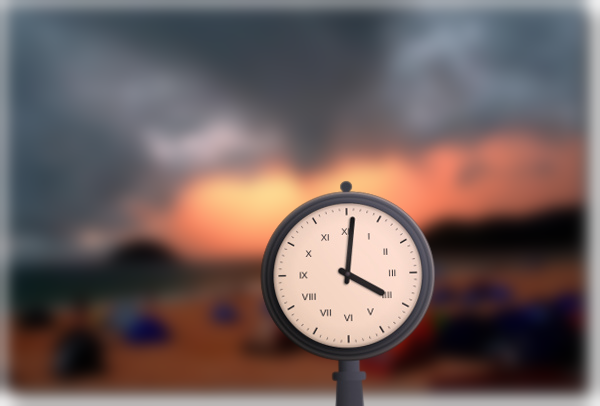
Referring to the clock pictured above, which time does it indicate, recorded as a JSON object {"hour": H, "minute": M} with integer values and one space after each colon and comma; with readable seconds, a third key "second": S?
{"hour": 4, "minute": 1}
